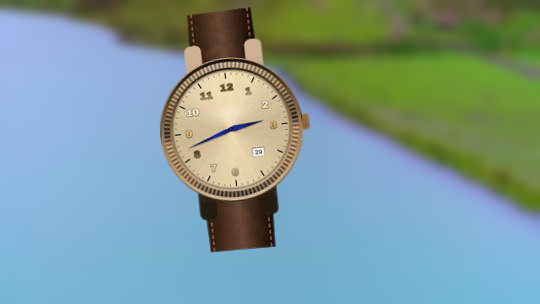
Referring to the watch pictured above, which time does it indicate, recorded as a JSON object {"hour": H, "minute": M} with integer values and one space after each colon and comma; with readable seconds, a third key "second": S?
{"hour": 2, "minute": 42}
